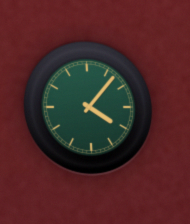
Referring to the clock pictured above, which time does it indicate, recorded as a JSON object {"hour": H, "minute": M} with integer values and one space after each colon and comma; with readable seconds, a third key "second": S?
{"hour": 4, "minute": 7}
